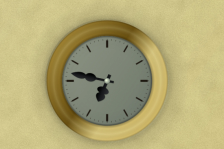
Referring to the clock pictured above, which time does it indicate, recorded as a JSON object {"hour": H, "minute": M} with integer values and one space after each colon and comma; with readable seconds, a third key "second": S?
{"hour": 6, "minute": 47}
